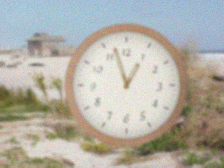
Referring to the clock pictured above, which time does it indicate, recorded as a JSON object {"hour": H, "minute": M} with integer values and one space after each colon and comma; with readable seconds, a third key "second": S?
{"hour": 12, "minute": 57}
